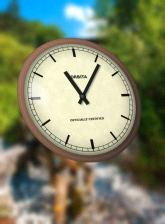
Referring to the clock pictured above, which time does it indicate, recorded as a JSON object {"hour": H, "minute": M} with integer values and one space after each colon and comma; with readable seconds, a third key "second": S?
{"hour": 11, "minute": 6}
